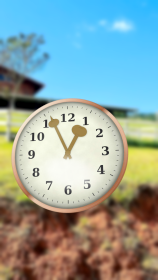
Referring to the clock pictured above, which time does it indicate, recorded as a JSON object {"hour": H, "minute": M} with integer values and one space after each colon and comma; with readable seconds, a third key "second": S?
{"hour": 12, "minute": 56}
